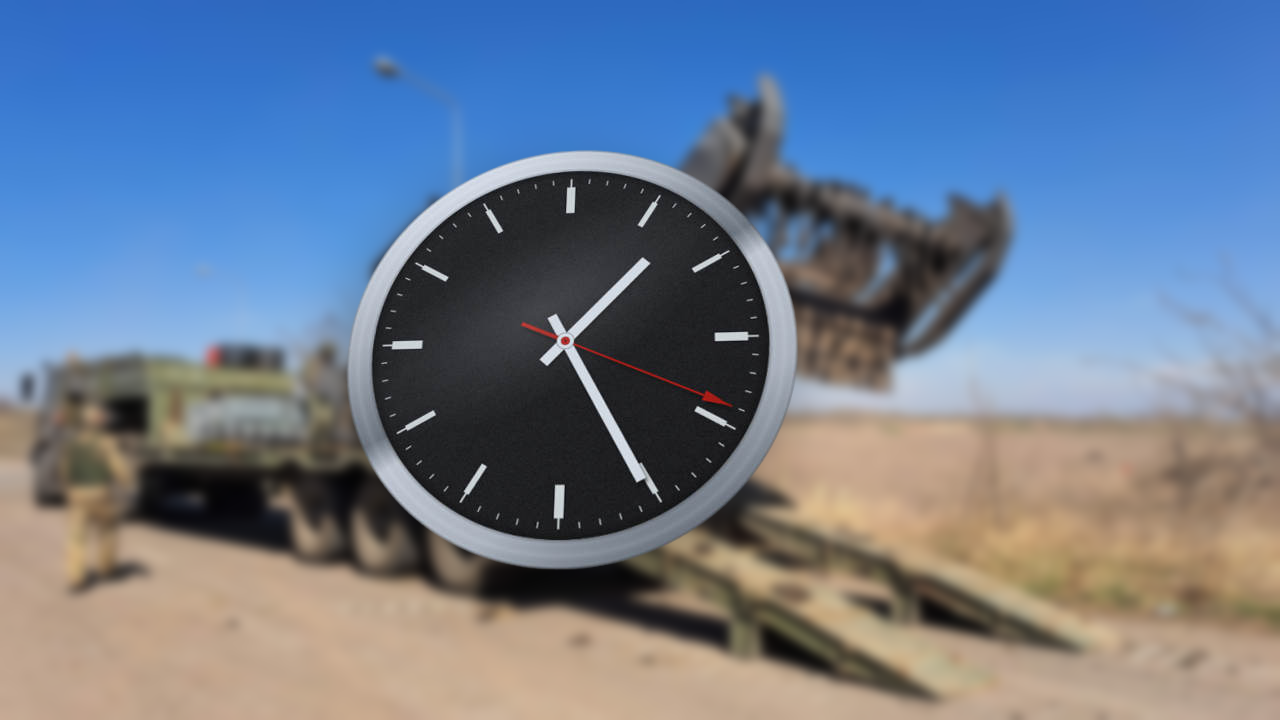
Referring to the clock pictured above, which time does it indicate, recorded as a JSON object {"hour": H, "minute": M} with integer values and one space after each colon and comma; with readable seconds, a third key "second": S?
{"hour": 1, "minute": 25, "second": 19}
